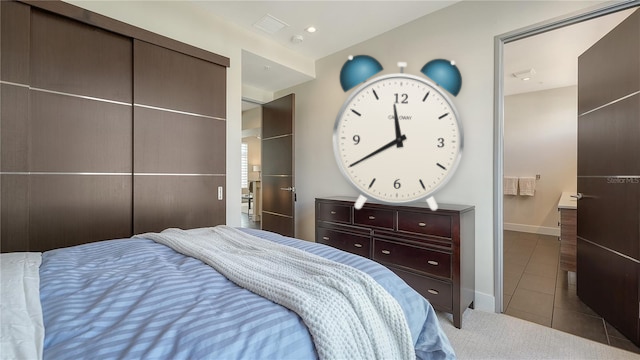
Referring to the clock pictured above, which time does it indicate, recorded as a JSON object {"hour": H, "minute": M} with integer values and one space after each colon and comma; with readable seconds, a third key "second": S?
{"hour": 11, "minute": 40}
